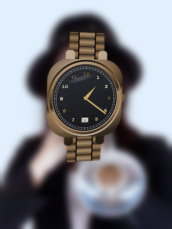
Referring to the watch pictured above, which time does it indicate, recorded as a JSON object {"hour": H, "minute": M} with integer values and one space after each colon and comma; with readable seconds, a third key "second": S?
{"hour": 1, "minute": 21}
